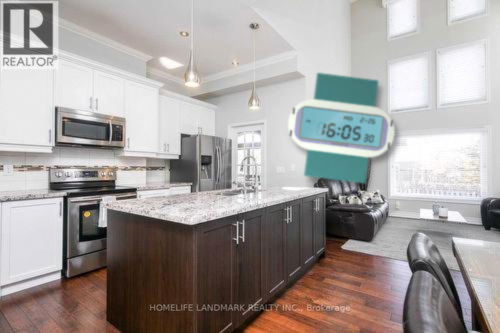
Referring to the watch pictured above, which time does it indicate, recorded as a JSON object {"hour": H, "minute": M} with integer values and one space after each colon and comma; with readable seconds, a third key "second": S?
{"hour": 16, "minute": 5}
